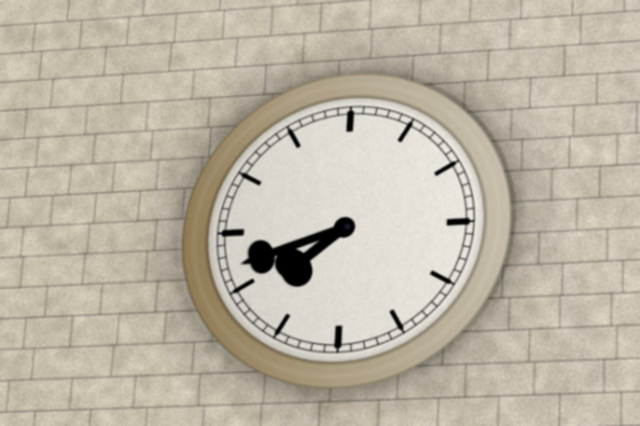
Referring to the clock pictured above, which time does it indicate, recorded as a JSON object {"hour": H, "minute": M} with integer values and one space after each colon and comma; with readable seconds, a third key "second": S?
{"hour": 7, "minute": 42}
